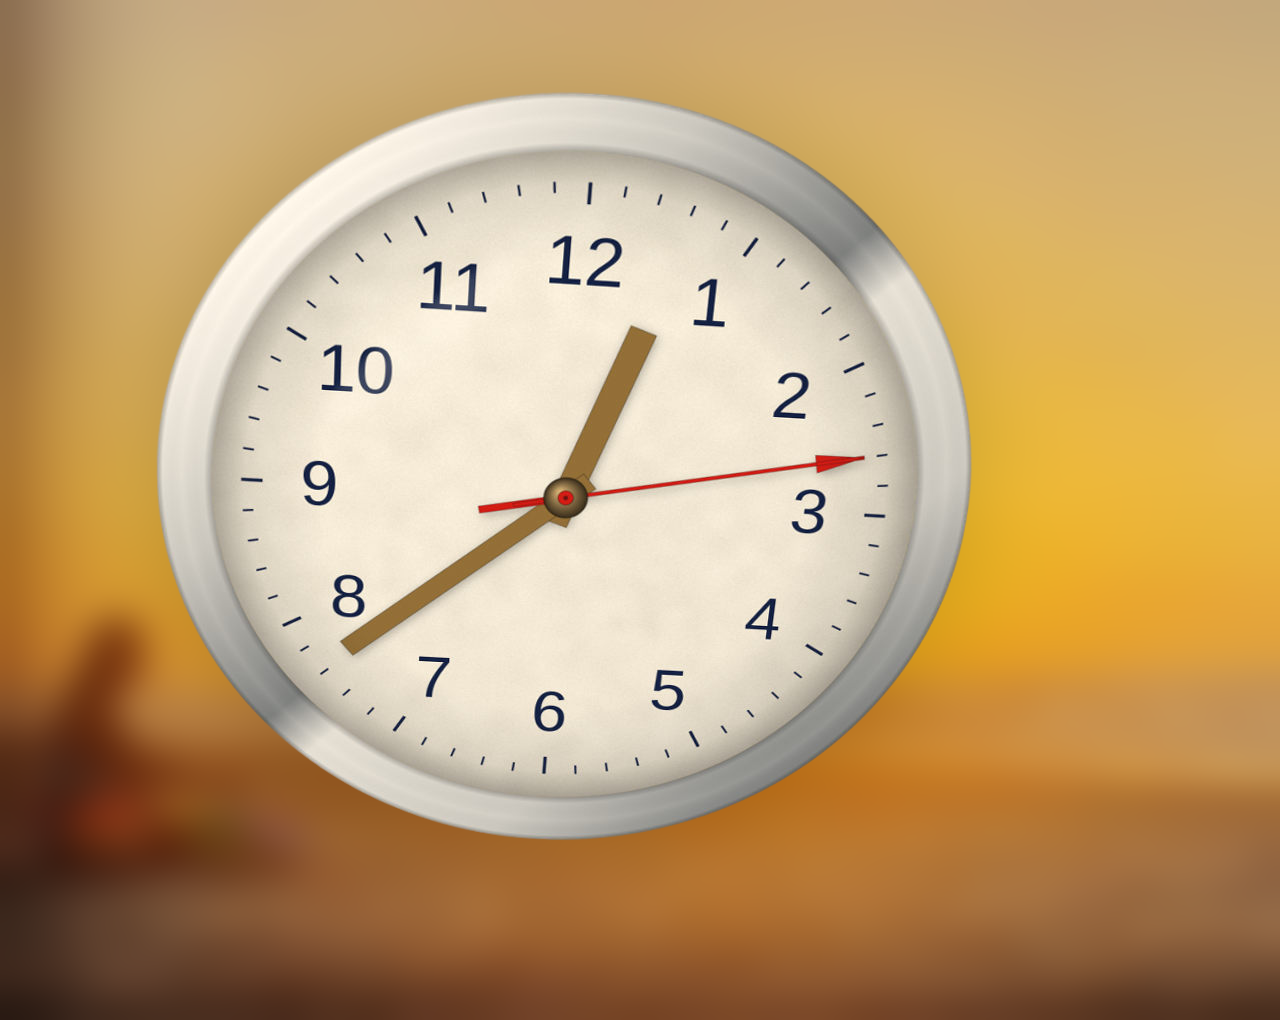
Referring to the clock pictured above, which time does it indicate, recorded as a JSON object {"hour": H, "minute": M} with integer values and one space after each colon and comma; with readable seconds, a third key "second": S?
{"hour": 12, "minute": 38, "second": 13}
